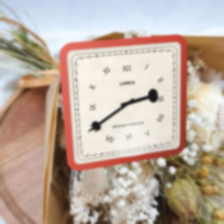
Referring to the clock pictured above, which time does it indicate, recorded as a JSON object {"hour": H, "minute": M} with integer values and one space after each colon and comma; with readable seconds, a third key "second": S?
{"hour": 2, "minute": 40}
